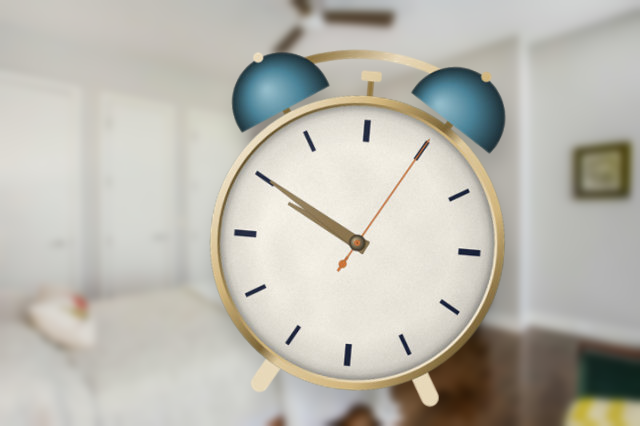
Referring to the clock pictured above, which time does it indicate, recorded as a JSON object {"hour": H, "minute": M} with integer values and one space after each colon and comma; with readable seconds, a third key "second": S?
{"hour": 9, "minute": 50, "second": 5}
